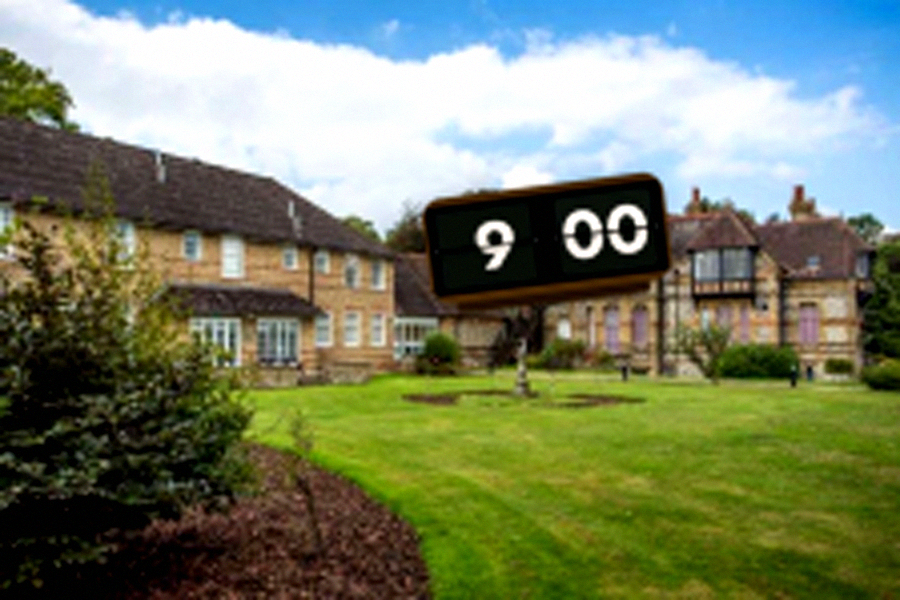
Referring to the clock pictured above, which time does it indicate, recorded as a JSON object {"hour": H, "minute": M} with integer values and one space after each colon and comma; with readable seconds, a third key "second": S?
{"hour": 9, "minute": 0}
